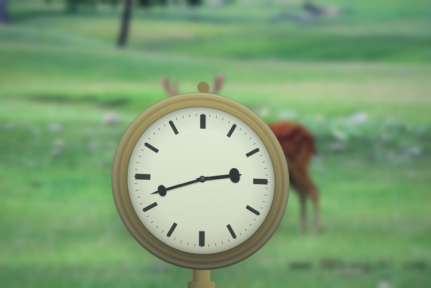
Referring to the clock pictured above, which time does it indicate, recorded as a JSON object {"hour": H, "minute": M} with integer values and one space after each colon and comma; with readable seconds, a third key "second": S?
{"hour": 2, "minute": 42}
